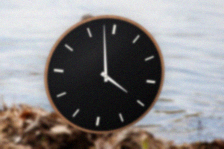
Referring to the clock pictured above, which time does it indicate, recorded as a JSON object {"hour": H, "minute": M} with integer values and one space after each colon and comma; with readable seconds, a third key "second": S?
{"hour": 3, "minute": 58}
